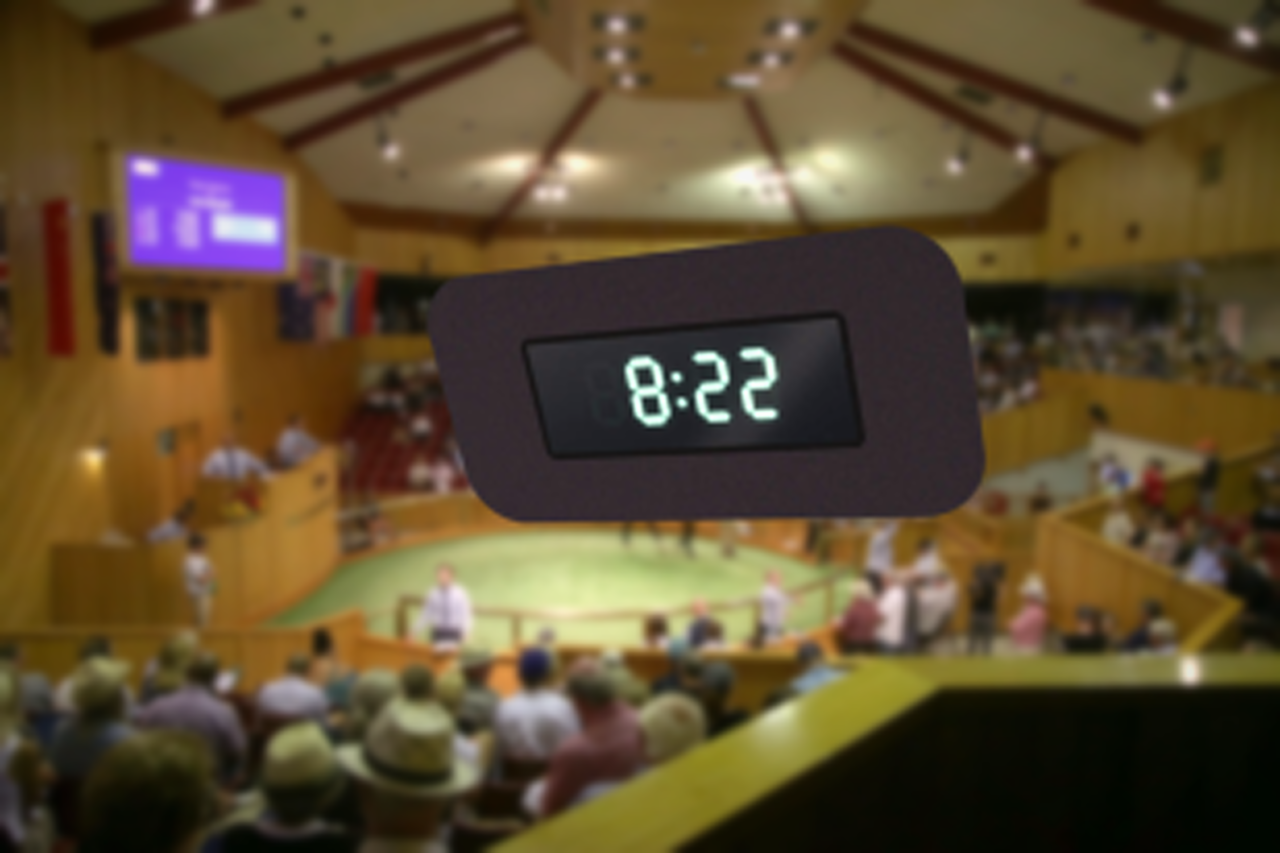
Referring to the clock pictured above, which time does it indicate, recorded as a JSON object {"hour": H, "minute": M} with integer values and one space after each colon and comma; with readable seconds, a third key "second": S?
{"hour": 8, "minute": 22}
